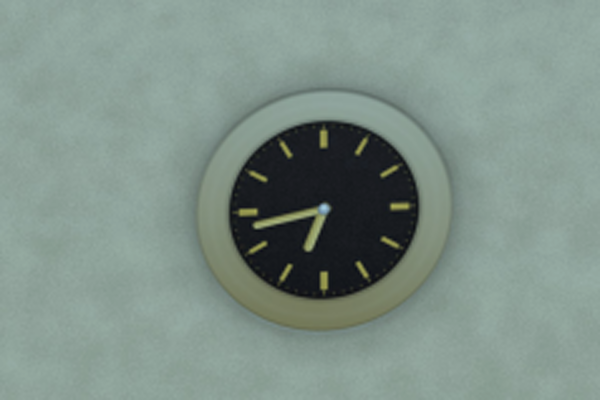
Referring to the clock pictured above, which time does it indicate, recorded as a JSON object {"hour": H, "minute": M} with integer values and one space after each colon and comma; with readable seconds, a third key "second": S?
{"hour": 6, "minute": 43}
